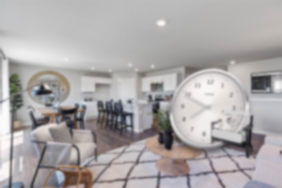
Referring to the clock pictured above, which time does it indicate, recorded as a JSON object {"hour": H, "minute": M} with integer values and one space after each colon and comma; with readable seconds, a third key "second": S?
{"hour": 7, "minute": 49}
